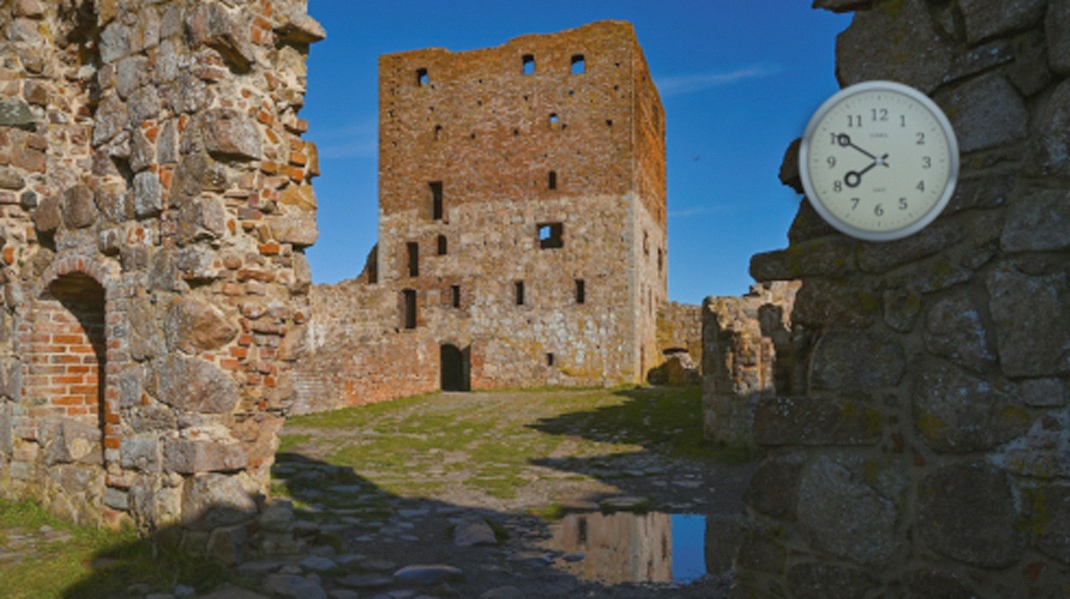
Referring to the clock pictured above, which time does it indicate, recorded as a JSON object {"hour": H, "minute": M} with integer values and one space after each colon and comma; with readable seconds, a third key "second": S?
{"hour": 7, "minute": 50}
